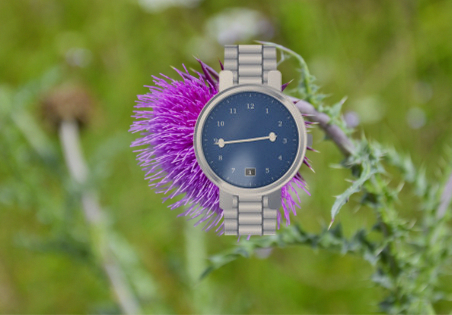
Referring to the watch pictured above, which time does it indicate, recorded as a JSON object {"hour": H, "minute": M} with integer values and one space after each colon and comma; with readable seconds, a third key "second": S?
{"hour": 2, "minute": 44}
